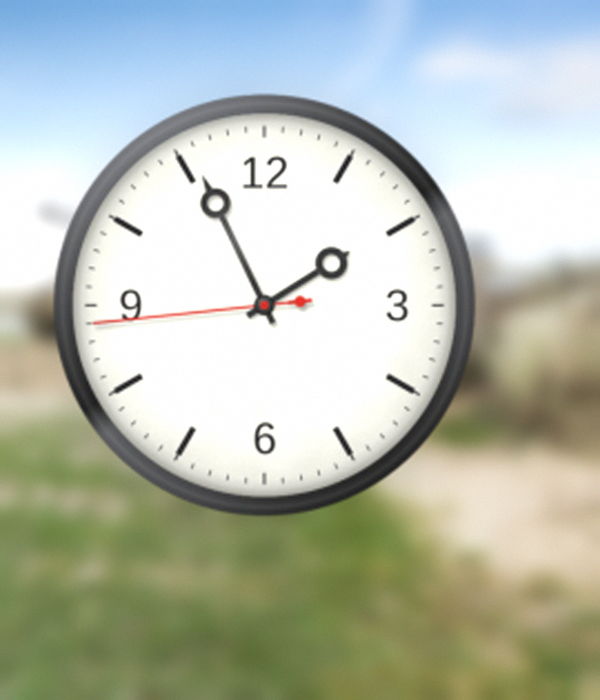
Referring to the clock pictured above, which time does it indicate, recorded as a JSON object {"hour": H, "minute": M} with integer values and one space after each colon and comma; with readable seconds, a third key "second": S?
{"hour": 1, "minute": 55, "second": 44}
